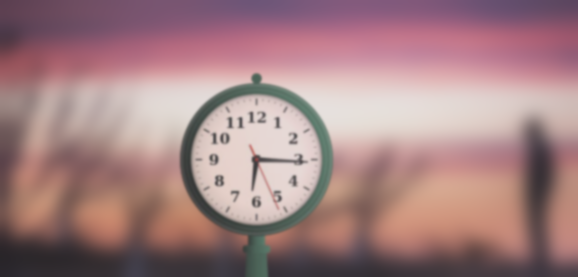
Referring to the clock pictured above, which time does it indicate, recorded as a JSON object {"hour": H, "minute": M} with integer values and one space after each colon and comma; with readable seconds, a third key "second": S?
{"hour": 6, "minute": 15, "second": 26}
